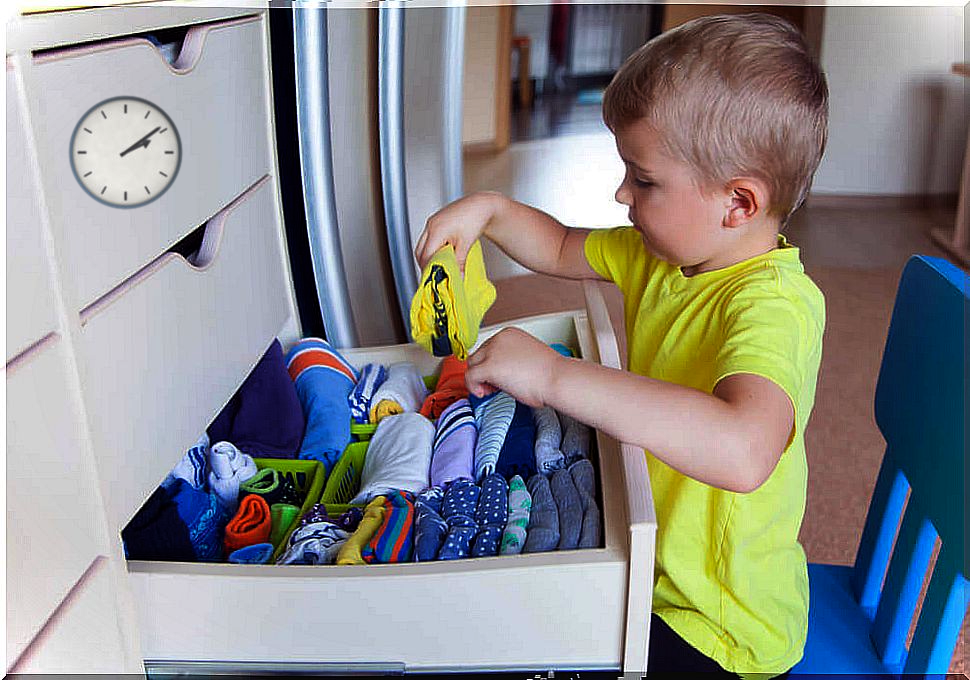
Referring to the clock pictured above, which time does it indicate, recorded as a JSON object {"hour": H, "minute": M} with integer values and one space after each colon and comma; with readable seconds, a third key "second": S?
{"hour": 2, "minute": 9}
